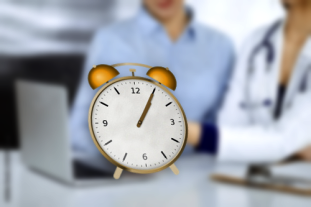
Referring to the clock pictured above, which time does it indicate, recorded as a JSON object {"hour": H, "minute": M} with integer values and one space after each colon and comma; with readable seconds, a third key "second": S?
{"hour": 1, "minute": 5}
